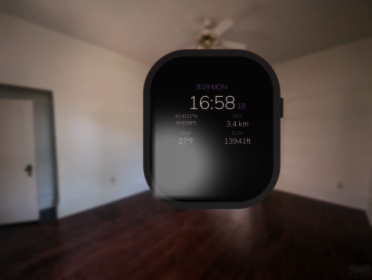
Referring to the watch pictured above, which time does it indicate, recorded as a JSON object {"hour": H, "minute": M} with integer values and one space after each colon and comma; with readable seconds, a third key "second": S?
{"hour": 16, "minute": 58}
